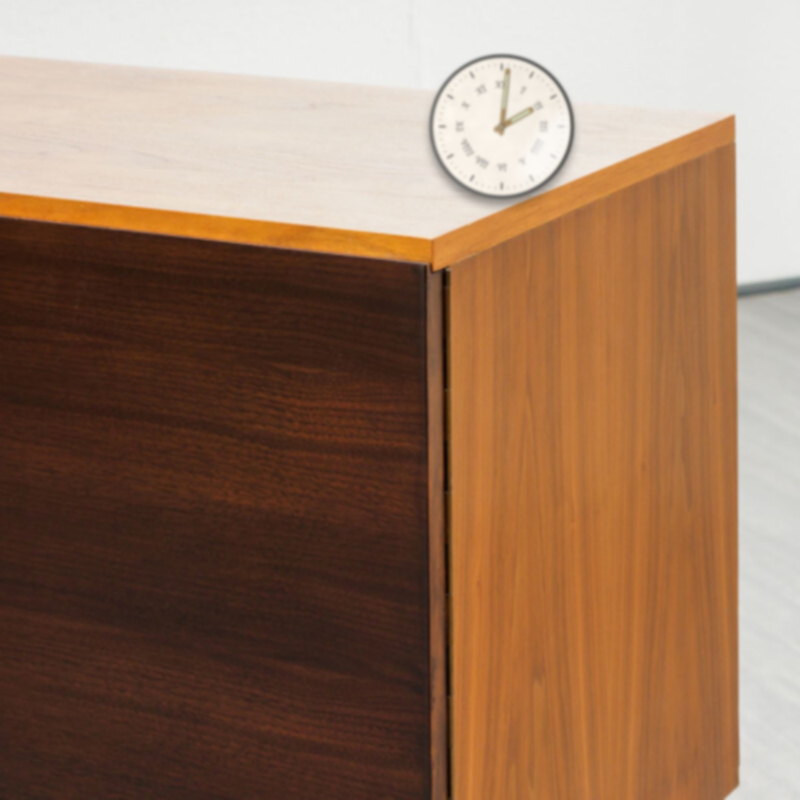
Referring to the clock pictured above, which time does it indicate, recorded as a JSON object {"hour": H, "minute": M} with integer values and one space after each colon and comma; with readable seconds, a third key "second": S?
{"hour": 2, "minute": 1}
